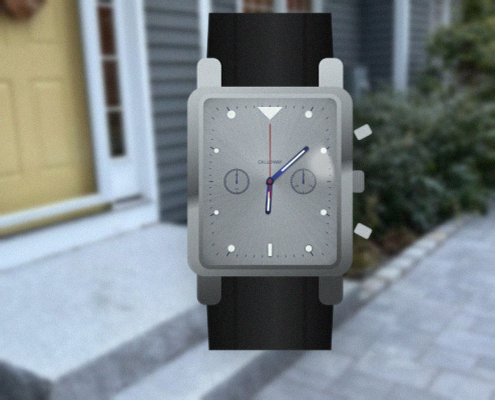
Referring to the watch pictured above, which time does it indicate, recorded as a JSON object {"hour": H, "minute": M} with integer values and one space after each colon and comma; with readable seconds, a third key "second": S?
{"hour": 6, "minute": 8}
